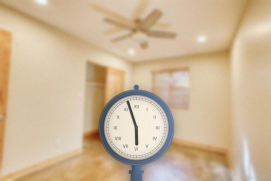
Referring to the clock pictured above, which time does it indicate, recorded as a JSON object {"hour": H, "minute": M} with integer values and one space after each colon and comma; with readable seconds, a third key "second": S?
{"hour": 5, "minute": 57}
